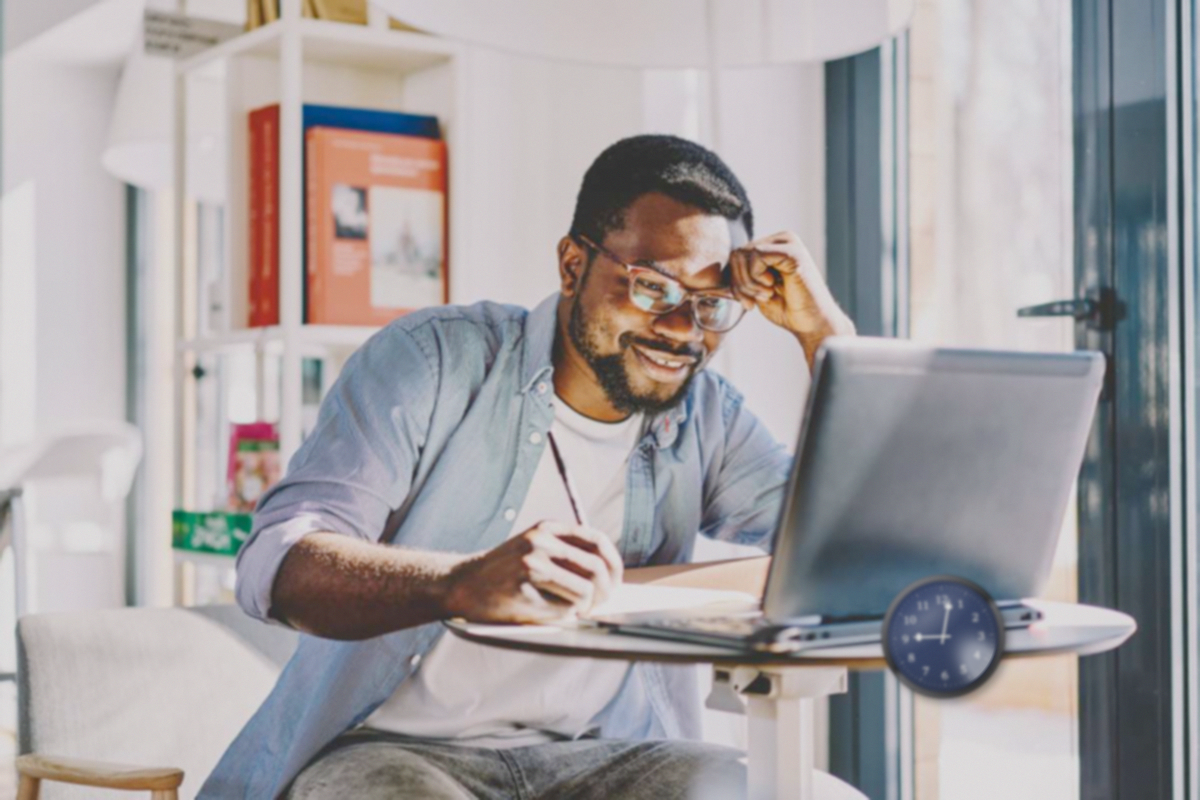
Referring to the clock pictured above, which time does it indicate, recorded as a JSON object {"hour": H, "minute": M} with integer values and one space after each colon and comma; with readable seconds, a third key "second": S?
{"hour": 9, "minute": 2}
